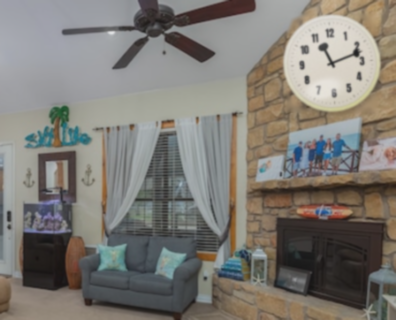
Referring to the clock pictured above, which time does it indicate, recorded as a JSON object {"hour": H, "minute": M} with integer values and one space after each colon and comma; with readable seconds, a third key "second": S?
{"hour": 11, "minute": 12}
